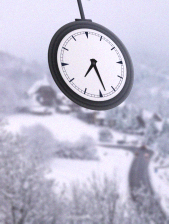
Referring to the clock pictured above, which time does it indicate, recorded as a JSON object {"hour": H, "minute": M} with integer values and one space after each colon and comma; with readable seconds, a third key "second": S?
{"hour": 7, "minute": 28}
